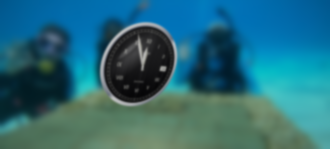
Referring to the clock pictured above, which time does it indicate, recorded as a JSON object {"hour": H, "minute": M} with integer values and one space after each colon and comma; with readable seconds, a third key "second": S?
{"hour": 11, "minute": 56}
